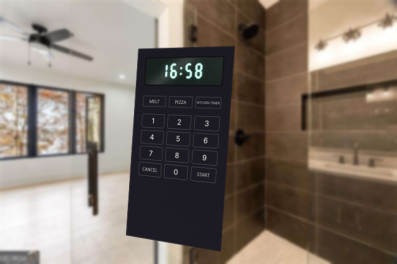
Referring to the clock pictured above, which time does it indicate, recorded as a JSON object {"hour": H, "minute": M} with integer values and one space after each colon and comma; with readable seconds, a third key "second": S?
{"hour": 16, "minute": 58}
